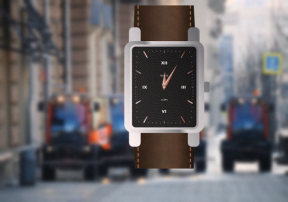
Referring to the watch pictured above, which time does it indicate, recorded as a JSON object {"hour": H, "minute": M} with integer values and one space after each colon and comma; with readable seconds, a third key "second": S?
{"hour": 12, "minute": 5}
